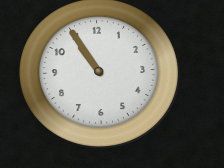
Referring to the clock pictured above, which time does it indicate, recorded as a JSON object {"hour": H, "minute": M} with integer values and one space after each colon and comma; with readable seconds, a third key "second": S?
{"hour": 10, "minute": 55}
